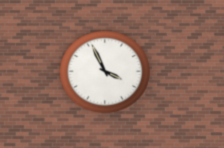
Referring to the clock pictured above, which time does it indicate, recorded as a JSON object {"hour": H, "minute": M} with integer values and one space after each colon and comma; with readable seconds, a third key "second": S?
{"hour": 3, "minute": 56}
